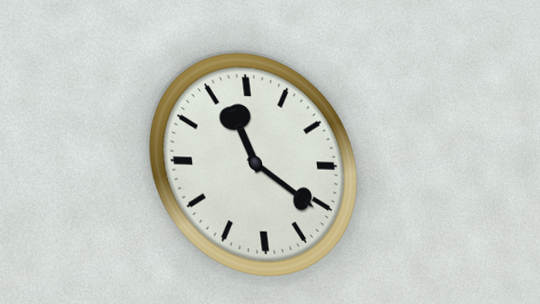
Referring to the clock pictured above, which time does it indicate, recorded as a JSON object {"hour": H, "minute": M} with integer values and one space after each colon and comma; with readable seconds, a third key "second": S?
{"hour": 11, "minute": 21}
